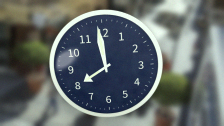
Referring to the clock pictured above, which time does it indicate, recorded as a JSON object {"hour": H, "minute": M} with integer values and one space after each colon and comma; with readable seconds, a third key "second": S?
{"hour": 7, "minute": 59}
